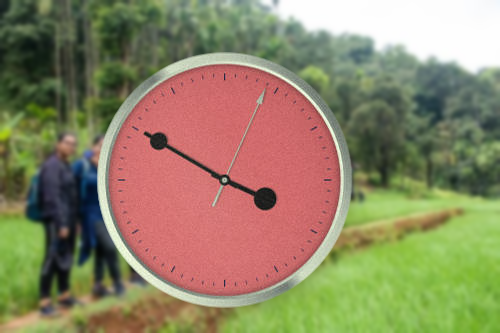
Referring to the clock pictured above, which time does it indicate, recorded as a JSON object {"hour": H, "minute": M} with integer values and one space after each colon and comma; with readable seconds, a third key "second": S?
{"hour": 3, "minute": 50, "second": 4}
